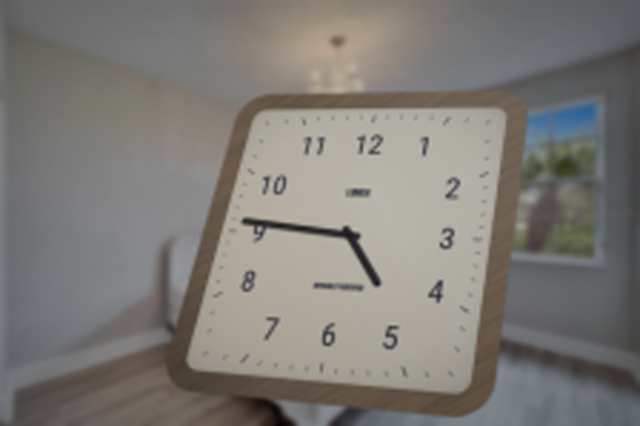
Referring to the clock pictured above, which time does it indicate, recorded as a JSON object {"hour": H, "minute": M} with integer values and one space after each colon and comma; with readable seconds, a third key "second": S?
{"hour": 4, "minute": 46}
